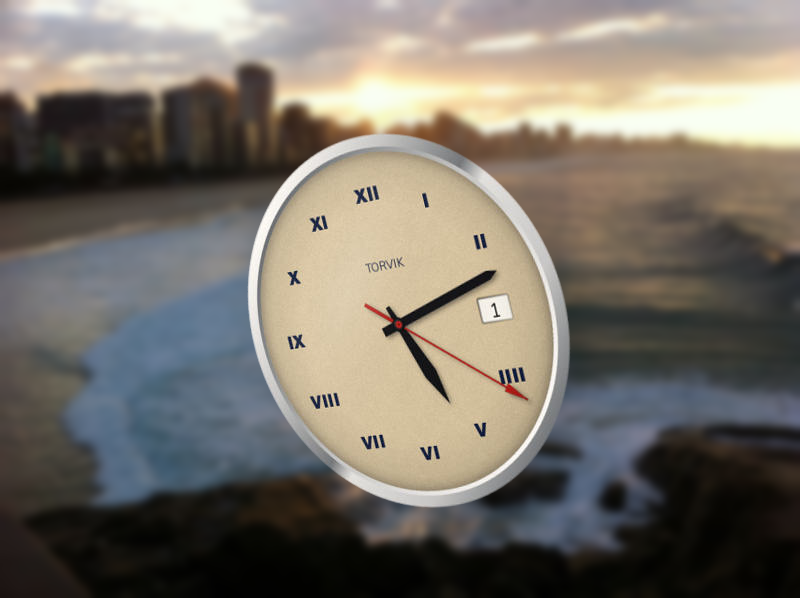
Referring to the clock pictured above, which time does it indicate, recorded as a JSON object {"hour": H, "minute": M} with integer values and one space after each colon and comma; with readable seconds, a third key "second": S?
{"hour": 5, "minute": 12, "second": 21}
